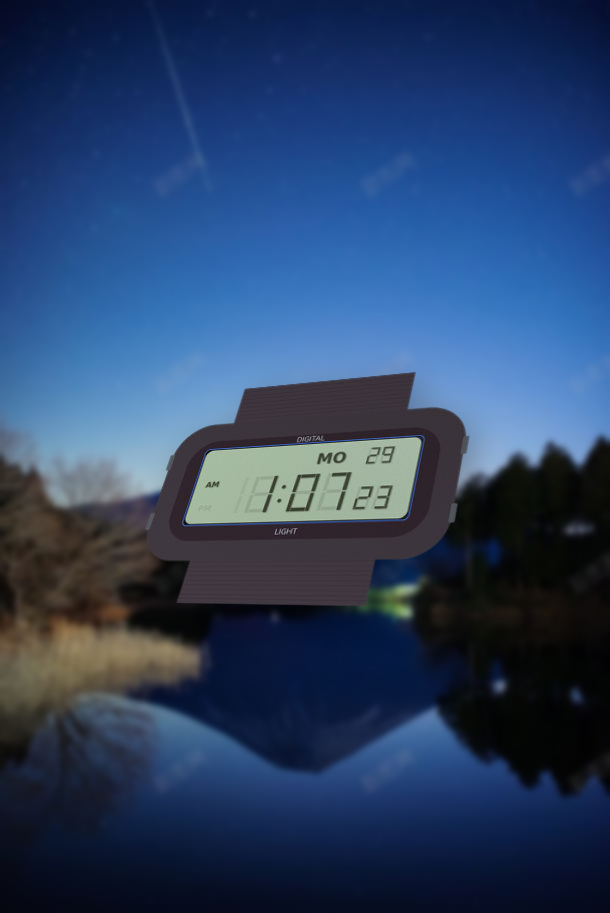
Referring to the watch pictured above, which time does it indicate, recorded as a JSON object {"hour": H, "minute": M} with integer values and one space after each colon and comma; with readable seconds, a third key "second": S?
{"hour": 1, "minute": 7, "second": 23}
